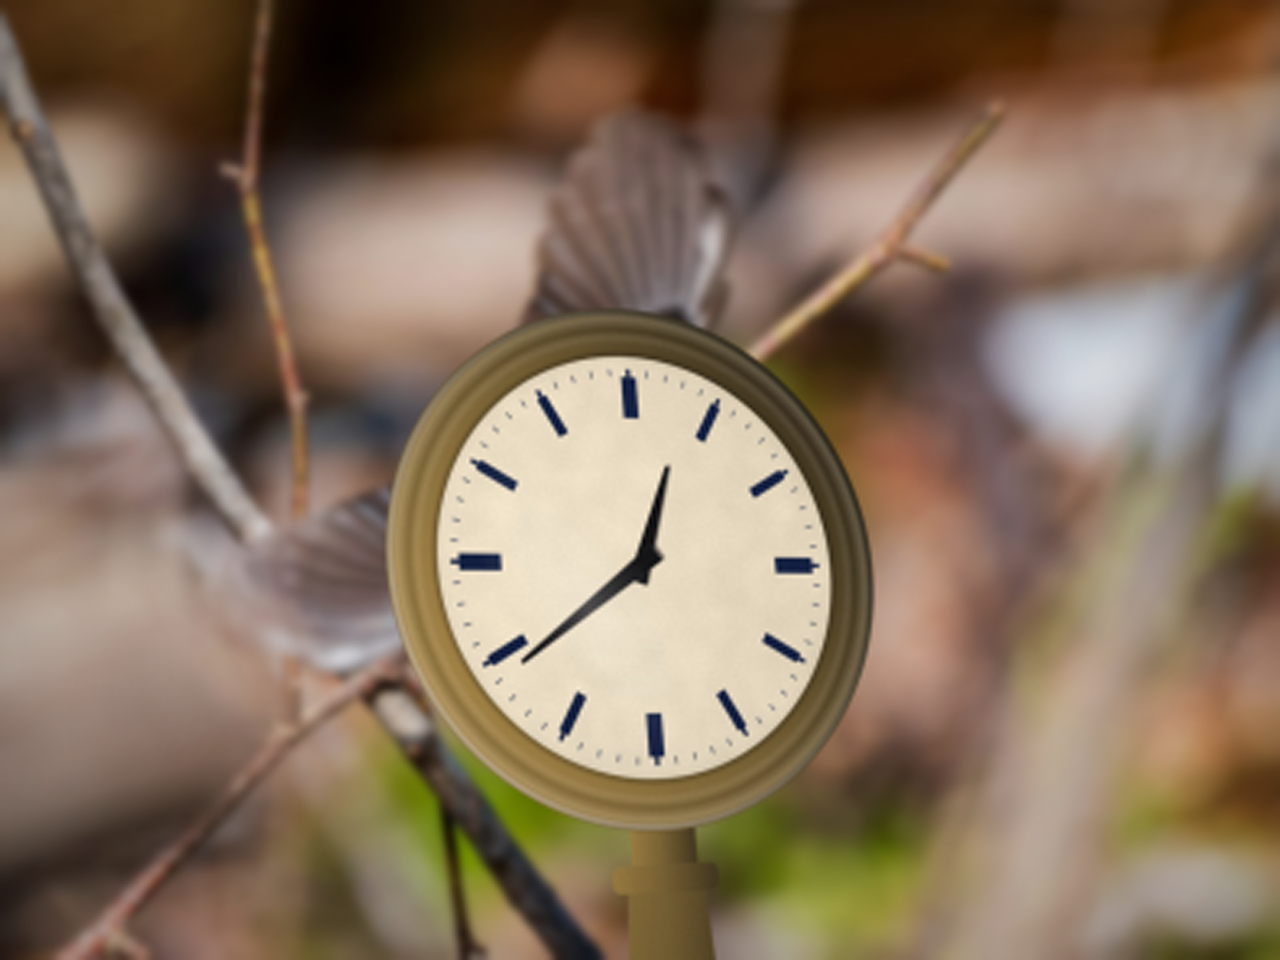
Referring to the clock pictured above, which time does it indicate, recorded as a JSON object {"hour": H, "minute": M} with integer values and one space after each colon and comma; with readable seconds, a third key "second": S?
{"hour": 12, "minute": 39}
